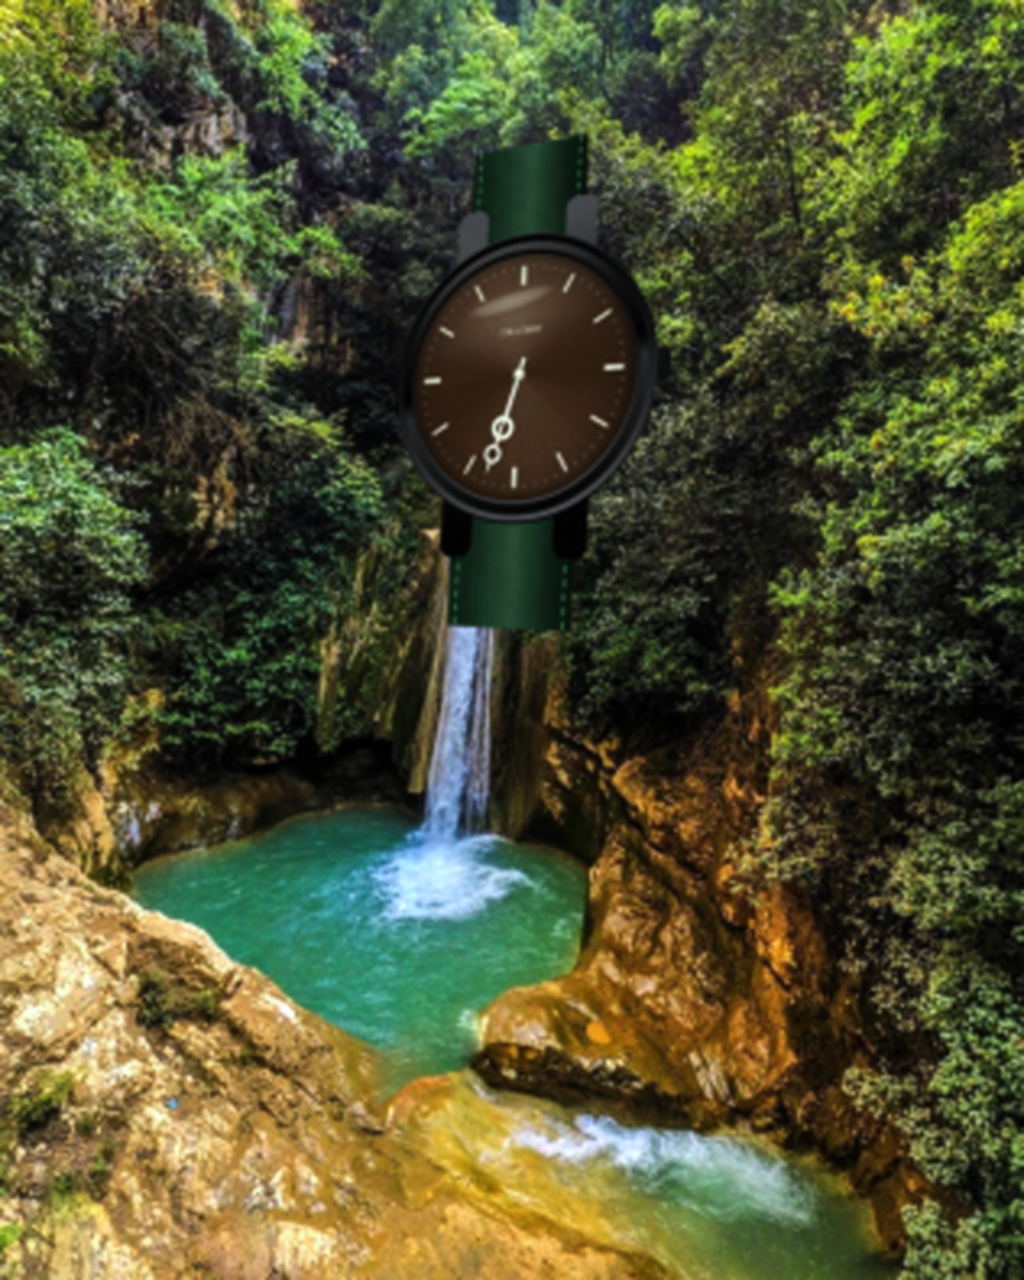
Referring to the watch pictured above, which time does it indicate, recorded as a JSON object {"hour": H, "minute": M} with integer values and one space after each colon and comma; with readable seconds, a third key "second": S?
{"hour": 6, "minute": 33}
